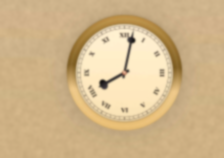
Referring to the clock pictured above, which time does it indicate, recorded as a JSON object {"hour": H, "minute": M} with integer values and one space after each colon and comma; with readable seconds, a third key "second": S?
{"hour": 8, "minute": 2}
